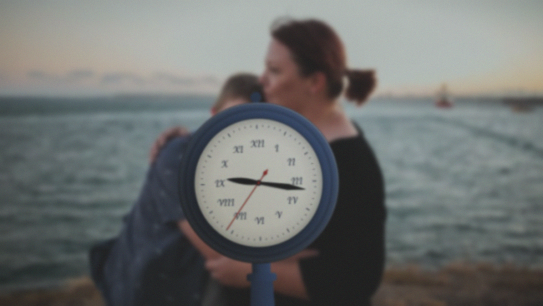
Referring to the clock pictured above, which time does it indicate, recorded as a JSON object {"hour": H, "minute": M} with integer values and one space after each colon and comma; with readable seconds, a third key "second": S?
{"hour": 9, "minute": 16, "second": 36}
